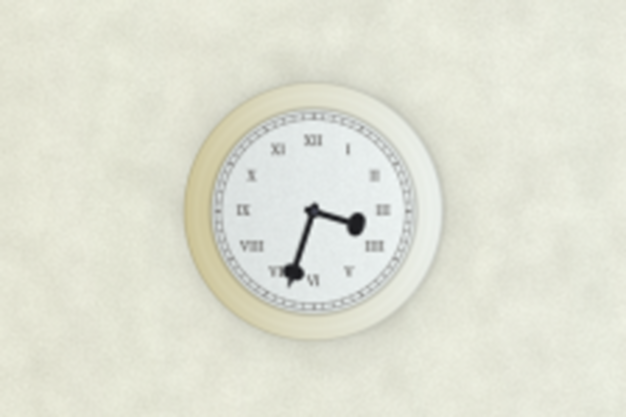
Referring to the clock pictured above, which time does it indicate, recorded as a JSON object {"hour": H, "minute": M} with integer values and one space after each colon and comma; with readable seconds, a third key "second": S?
{"hour": 3, "minute": 33}
